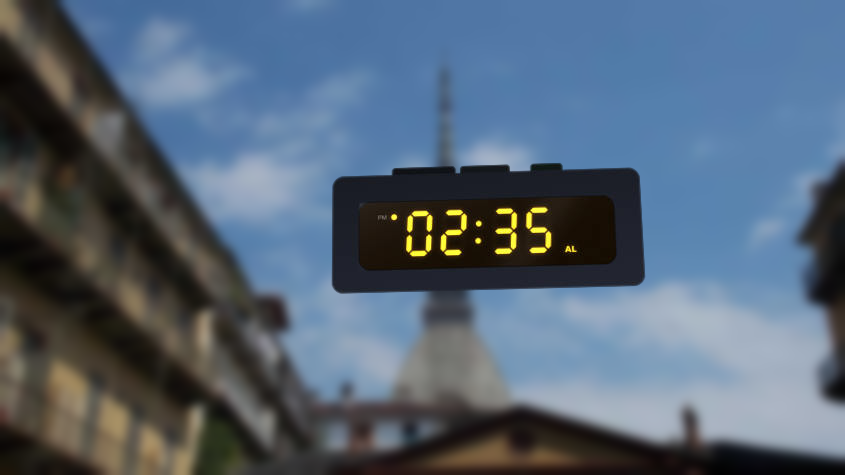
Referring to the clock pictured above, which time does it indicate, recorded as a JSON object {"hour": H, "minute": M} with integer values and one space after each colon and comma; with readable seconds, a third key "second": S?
{"hour": 2, "minute": 35}
